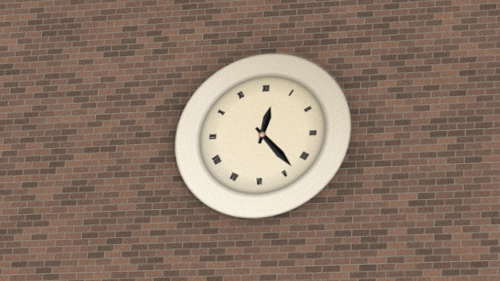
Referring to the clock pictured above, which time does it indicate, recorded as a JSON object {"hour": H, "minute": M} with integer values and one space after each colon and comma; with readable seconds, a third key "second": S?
{"hour": 12, "minute": 23}
